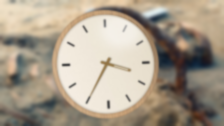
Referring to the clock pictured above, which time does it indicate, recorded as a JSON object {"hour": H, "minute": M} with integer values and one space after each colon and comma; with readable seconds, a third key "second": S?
{"hour": 3, "minute": 35}
